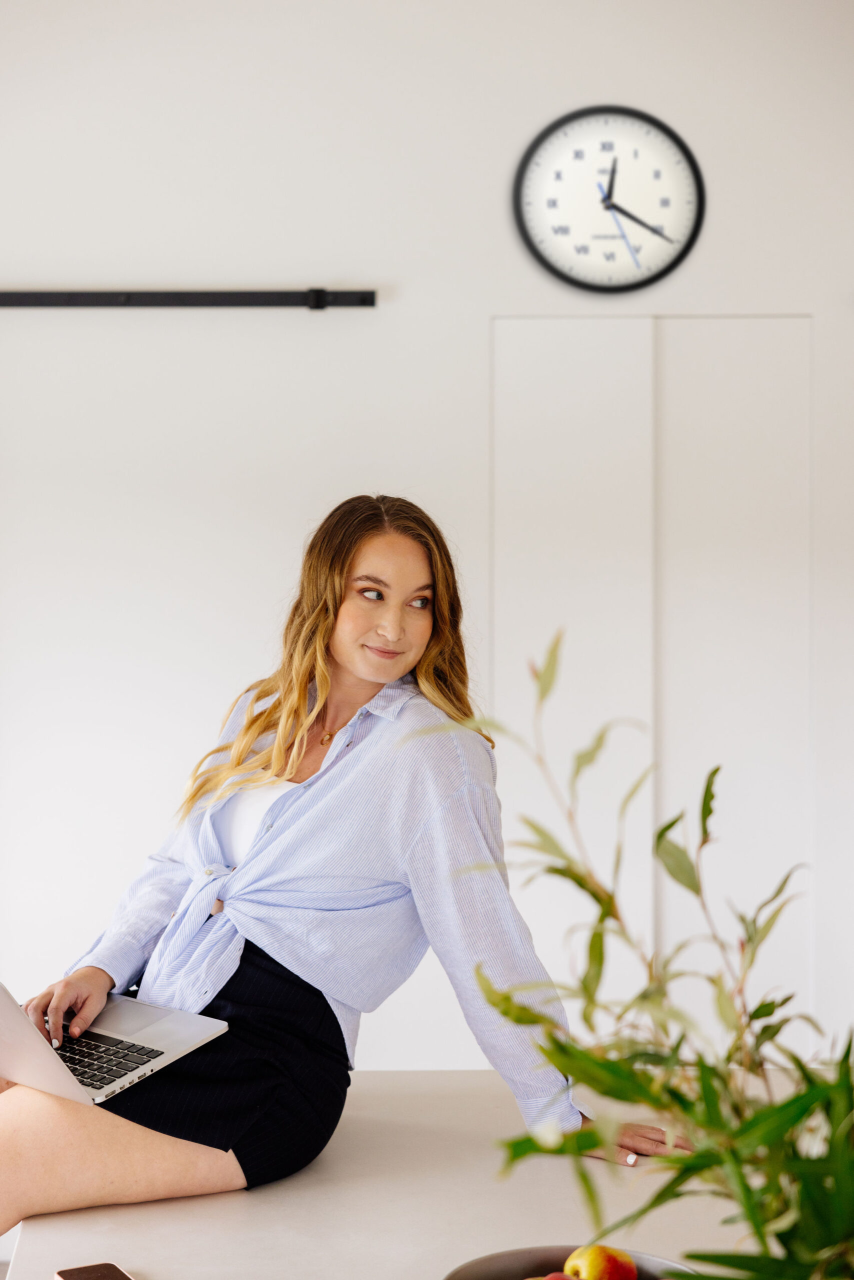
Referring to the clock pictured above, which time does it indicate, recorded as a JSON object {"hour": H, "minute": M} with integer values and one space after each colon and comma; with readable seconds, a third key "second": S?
{"hour": 12, "minute": 20, "second": 26}
